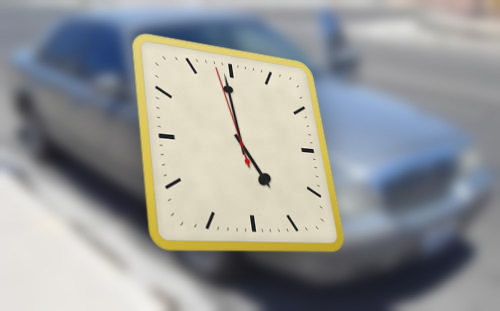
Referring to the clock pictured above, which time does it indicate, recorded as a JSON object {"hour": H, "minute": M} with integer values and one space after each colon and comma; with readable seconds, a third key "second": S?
{"hour": 4, "minute": 58, "second": 58}
